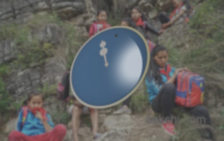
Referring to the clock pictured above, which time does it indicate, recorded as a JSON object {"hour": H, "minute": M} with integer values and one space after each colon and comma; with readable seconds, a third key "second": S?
{"hour": 10, "minute": 55}
